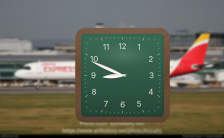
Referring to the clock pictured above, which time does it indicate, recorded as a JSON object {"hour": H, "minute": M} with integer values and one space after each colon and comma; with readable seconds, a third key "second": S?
{"hour": 8, "minute": 49}
